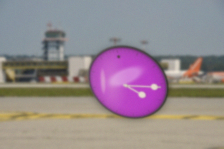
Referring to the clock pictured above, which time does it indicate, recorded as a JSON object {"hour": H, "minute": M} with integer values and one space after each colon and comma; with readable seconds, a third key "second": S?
{"hour": 4, "minute": 16}
